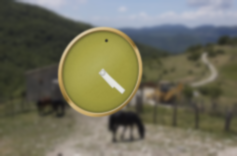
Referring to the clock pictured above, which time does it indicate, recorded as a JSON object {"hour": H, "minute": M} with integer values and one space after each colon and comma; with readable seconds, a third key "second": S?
{"hour": 4, "minute": 21}
